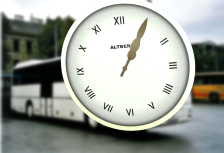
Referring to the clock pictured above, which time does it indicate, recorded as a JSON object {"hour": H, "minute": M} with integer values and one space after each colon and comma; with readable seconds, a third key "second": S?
{"hour": 1, "minute": 5}
